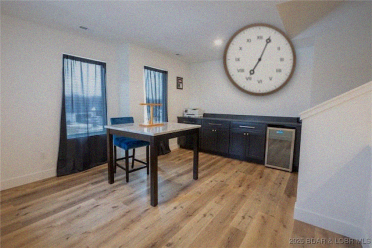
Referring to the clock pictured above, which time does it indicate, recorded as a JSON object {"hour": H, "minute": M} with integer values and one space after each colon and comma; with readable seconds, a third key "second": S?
{"hour": 7, "minute": 4}
